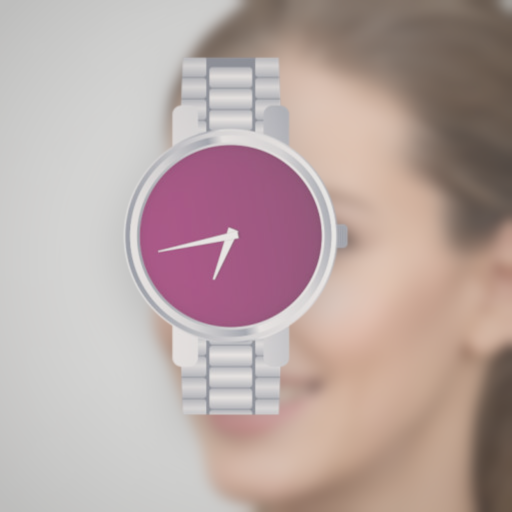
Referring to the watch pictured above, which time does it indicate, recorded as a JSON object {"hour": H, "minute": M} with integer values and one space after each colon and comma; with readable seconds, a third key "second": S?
{"hour": 6, "minute": 43}
